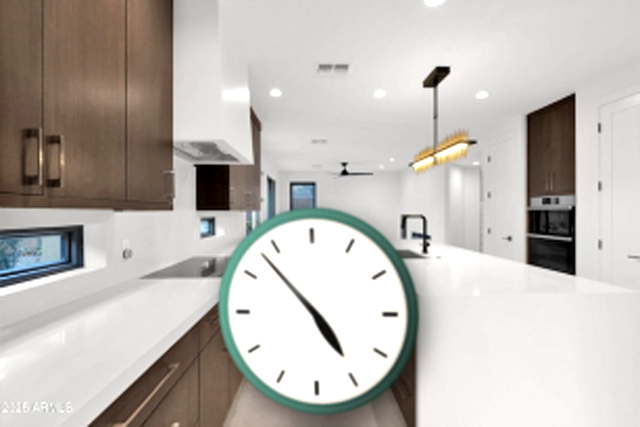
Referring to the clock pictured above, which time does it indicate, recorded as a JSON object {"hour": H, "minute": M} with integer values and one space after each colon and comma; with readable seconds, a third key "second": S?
{"hour": 4, "minute": 53}
